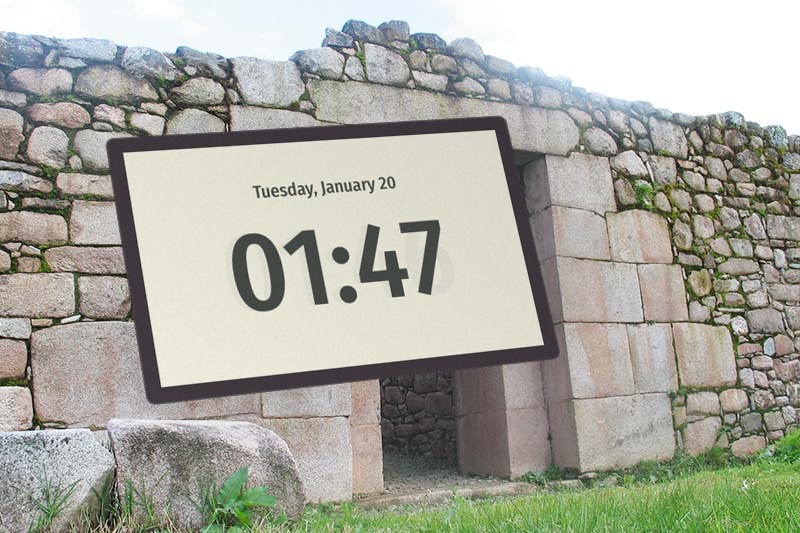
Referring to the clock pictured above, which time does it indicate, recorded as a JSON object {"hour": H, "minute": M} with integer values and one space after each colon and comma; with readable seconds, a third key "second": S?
{"hour": 1, "minute": 47}
